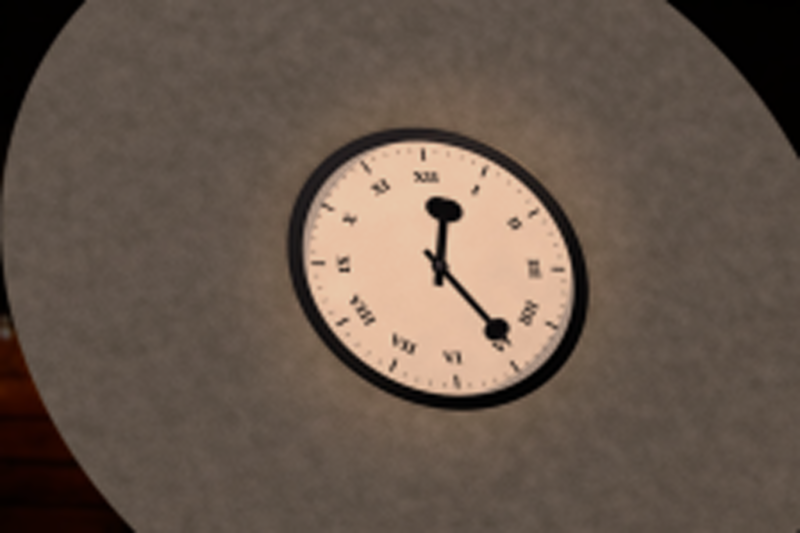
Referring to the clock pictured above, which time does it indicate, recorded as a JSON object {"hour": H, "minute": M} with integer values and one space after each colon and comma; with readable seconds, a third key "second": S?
{"hour": 12, "minute": 24}
